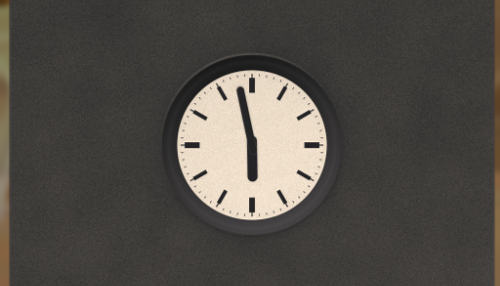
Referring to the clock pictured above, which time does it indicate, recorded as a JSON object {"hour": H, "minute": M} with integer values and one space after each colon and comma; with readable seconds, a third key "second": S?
{"hour": 5, "minute": 58}
